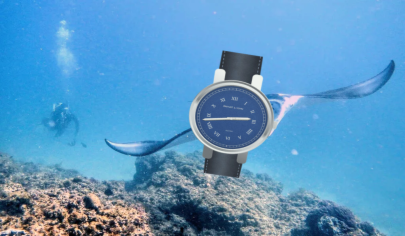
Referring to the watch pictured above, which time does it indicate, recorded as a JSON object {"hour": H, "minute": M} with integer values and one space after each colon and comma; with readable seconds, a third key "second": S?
{"hour": 2, "minute": 43}
